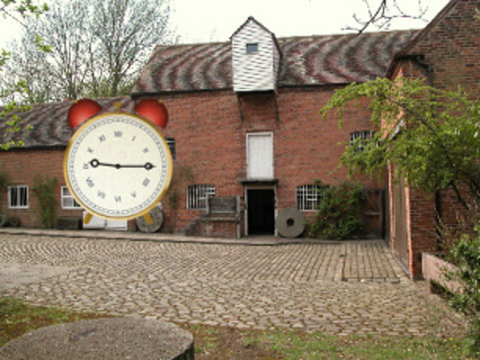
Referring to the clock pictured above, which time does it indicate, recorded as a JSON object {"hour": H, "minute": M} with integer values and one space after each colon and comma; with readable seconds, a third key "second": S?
{"hour": 9, "minute": 15}
